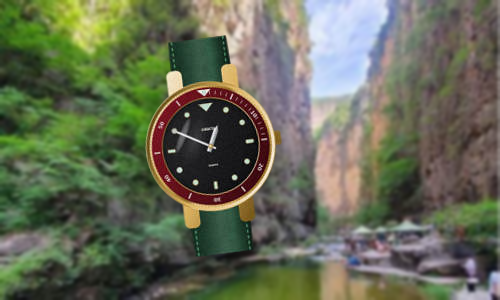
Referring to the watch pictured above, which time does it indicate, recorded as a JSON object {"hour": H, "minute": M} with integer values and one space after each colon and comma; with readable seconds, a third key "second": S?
{"hour": 12, "minute": 50}
